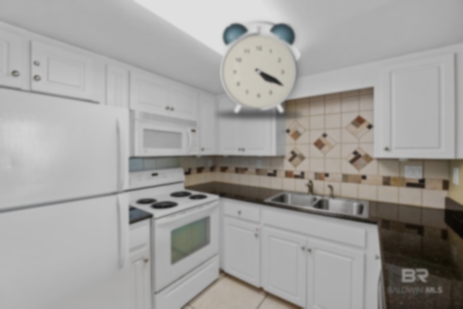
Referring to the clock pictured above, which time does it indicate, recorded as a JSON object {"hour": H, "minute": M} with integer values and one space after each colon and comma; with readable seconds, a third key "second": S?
{"hour": 4, "minute": 20}
